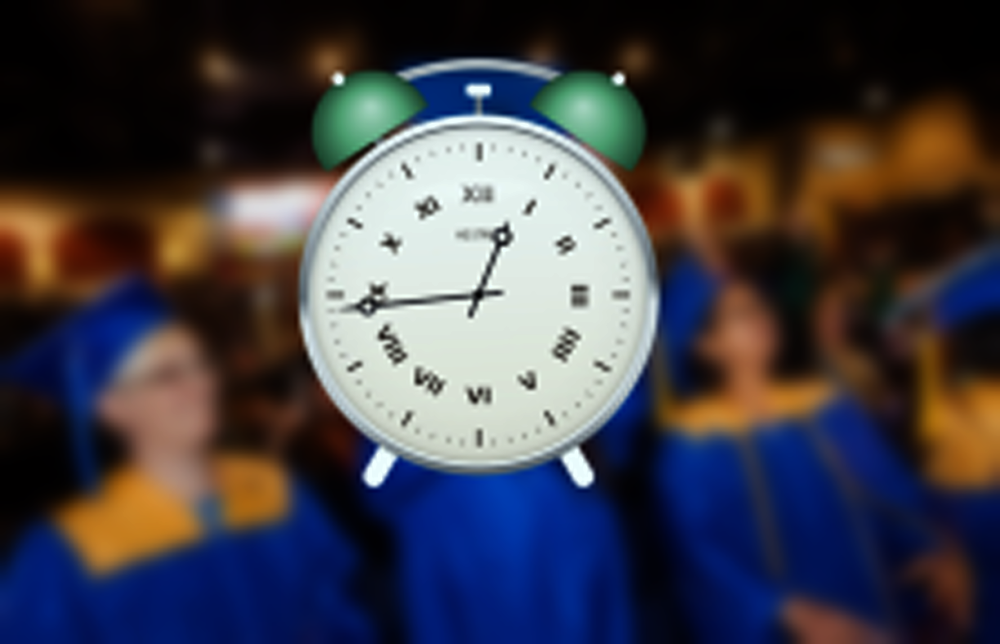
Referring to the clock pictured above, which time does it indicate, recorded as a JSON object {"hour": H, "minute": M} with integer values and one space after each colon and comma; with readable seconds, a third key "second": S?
{"hour": 12, "minute": 44}
